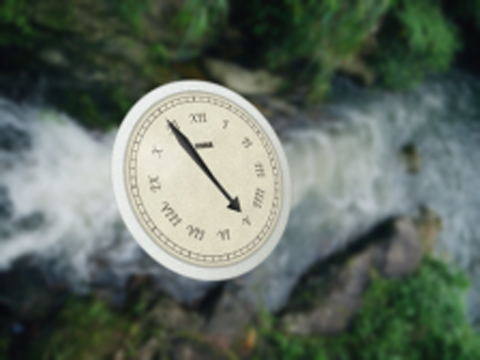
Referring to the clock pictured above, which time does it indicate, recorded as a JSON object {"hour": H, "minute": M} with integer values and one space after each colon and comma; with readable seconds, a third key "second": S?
{"hour": 4, "minute": 55}
